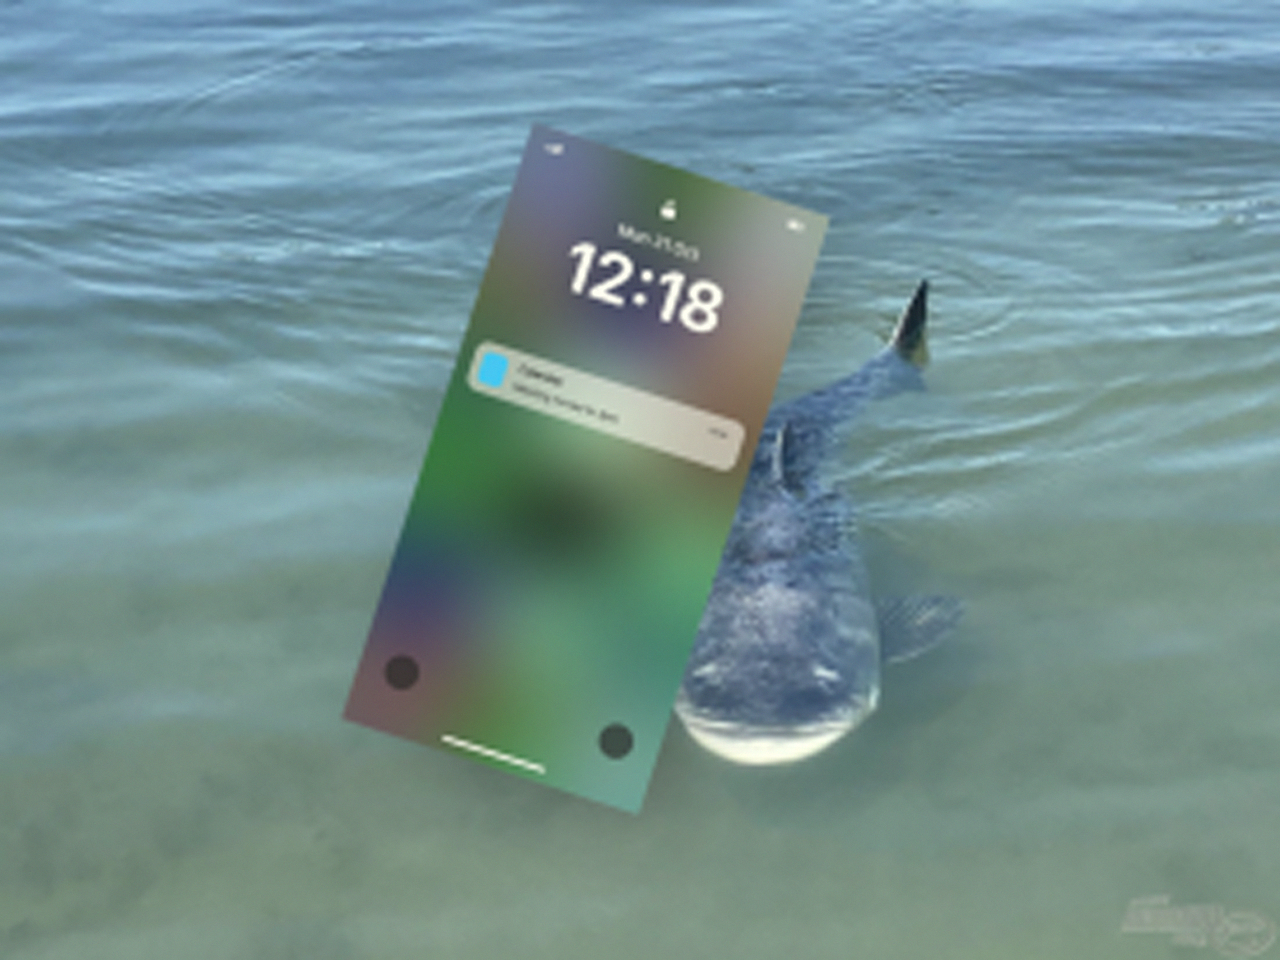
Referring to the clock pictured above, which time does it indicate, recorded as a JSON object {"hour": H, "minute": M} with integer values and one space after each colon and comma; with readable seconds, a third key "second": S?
{"hour": 12, "minute": 18}
